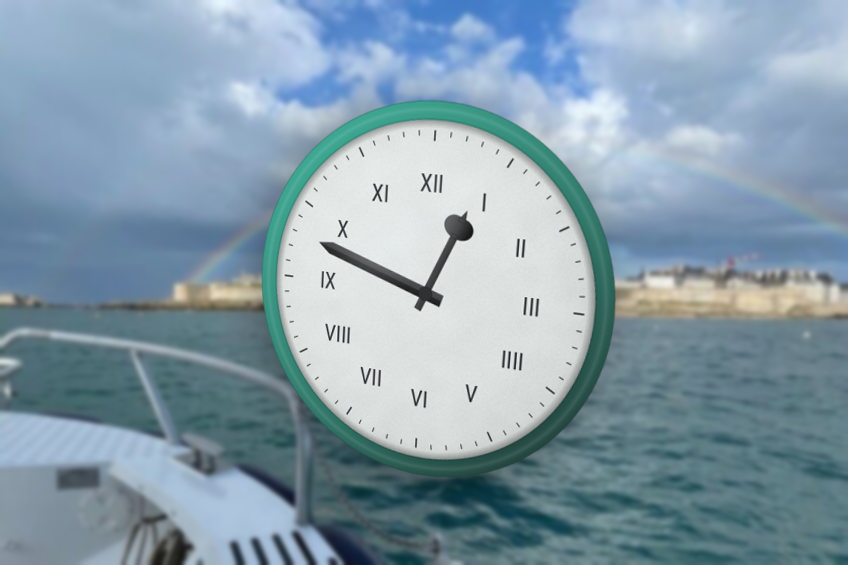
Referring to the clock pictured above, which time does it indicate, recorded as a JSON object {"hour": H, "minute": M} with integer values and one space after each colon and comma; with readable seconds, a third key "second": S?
{"hour": 12, "minute": 48}
